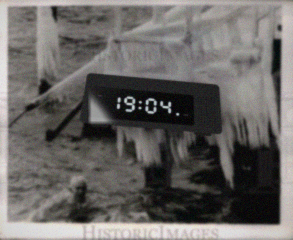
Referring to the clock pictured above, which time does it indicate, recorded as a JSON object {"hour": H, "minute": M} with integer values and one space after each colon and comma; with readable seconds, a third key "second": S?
{"hour": 19, "minute": 4}
